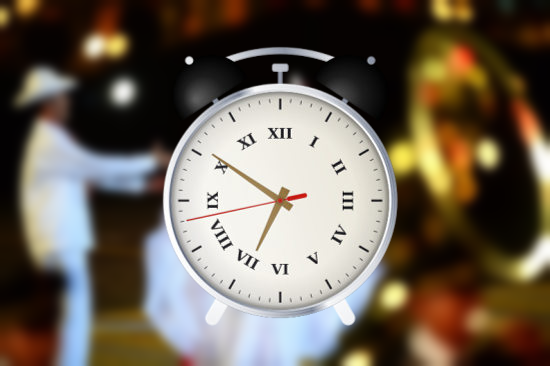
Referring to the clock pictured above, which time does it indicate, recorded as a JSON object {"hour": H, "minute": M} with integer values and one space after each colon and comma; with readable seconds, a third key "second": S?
{"hour": 6, "minute": 50, "second": 43}
